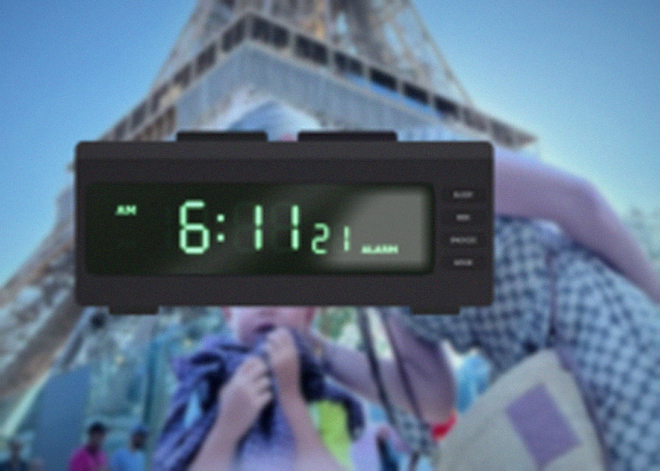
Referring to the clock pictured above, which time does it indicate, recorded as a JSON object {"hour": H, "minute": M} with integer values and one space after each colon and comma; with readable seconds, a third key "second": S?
{"hour": 6, "minute": 11, "second": 21}
